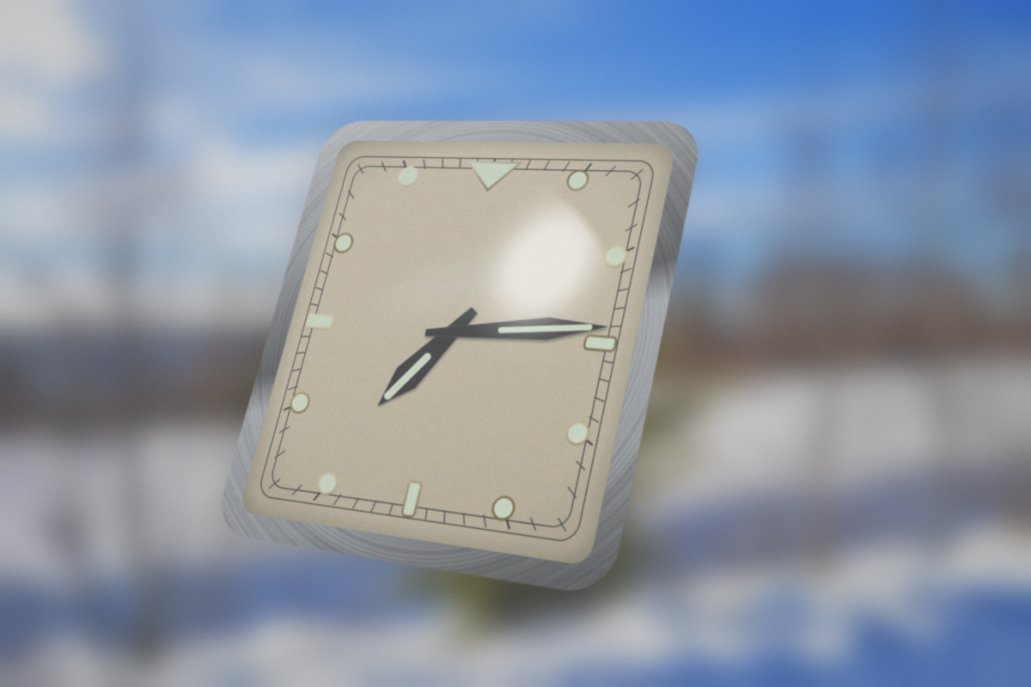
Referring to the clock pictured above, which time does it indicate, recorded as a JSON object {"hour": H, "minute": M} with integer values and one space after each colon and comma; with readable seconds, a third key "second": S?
{"hour": 7, "minute": 14}
